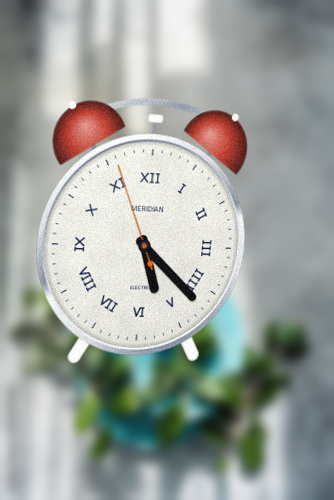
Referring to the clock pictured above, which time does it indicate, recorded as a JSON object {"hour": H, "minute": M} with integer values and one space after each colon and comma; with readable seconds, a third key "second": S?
{"hour": 5, "minute": 21, "second": 56}
